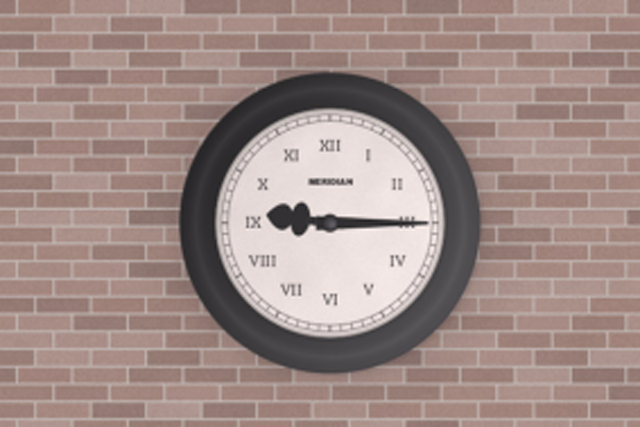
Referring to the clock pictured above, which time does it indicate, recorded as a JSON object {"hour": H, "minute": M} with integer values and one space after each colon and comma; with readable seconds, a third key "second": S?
{"hour": 9, "minute": 15}
